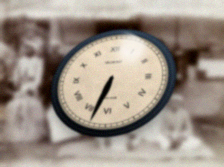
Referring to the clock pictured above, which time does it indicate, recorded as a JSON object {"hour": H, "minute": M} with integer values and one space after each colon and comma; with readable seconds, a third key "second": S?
{"hour": 6, "minute": 33}
